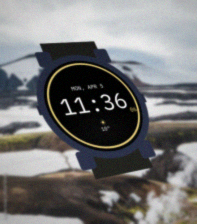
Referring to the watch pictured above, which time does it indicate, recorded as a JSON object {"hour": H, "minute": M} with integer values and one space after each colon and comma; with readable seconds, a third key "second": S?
{"hour": 11, "minute": 36}
